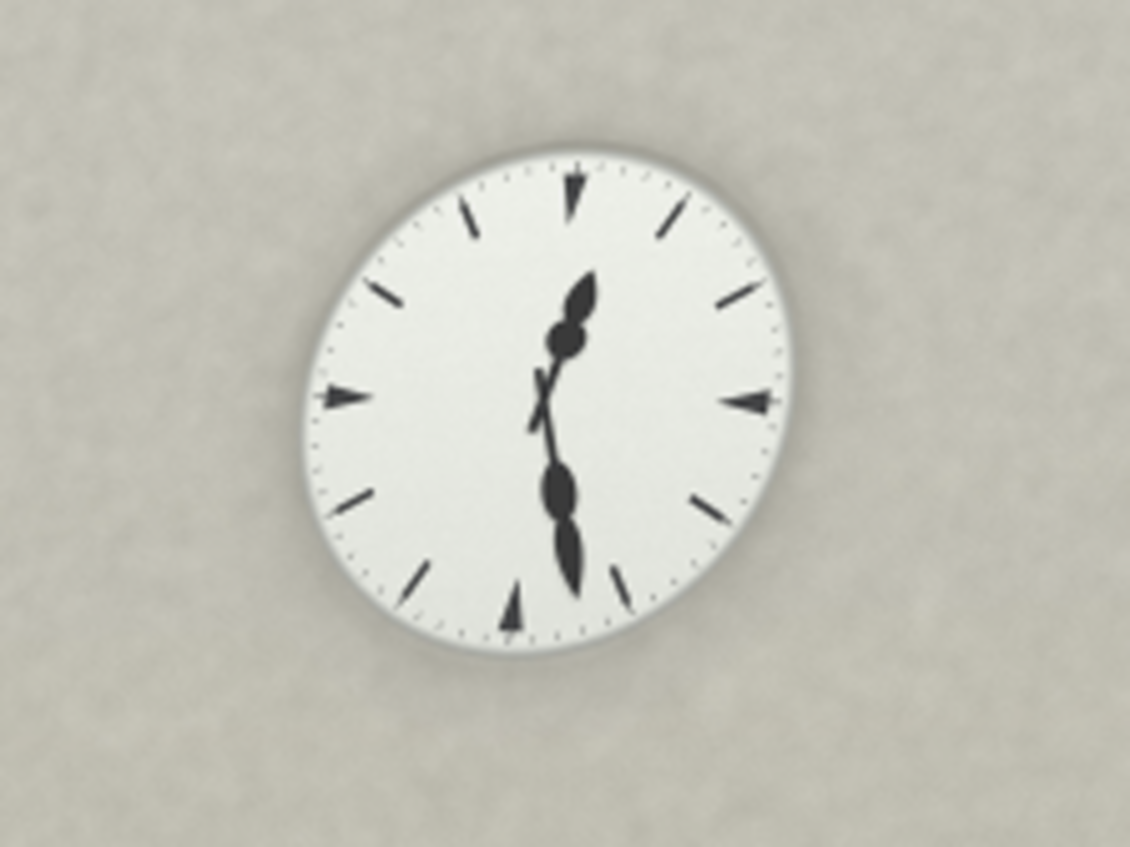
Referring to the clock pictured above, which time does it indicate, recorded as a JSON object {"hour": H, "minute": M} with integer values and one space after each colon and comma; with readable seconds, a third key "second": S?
{"hour": 12, "minute": 27}
